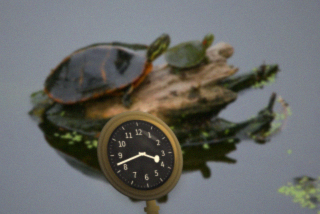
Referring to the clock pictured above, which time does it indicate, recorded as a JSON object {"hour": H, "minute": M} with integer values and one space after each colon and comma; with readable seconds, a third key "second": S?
{"hour": 3, "minute": 42}
